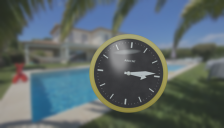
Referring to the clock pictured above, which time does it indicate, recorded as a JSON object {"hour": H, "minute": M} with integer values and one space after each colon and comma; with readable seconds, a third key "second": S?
{"hour": 3, "minute": 14}
